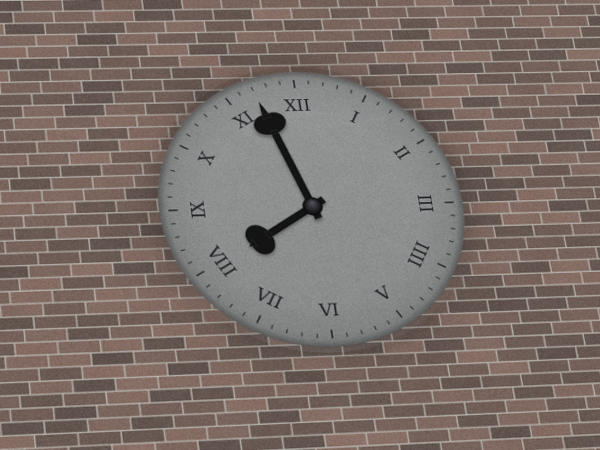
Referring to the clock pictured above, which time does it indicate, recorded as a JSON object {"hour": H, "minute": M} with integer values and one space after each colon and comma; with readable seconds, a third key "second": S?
{"hour": 7, "minute": 57}
